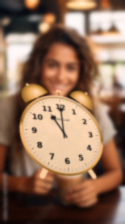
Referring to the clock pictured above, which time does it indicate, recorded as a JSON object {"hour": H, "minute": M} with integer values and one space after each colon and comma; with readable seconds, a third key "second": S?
{"hour": 11, "minute": 0}
